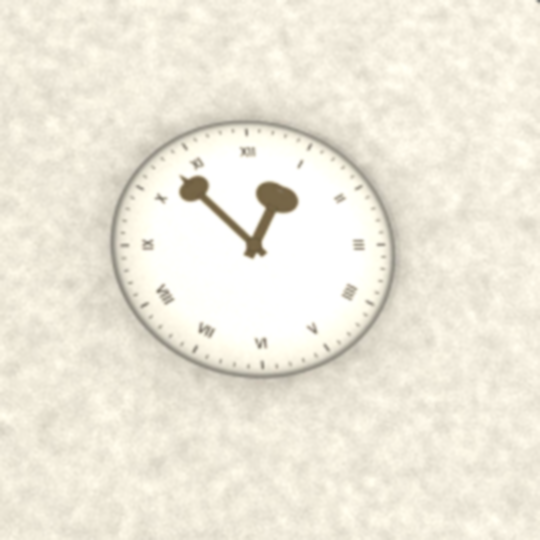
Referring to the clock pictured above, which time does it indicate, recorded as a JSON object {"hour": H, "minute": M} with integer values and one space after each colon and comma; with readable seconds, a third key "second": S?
{"hour": 12, "minute": 53}
